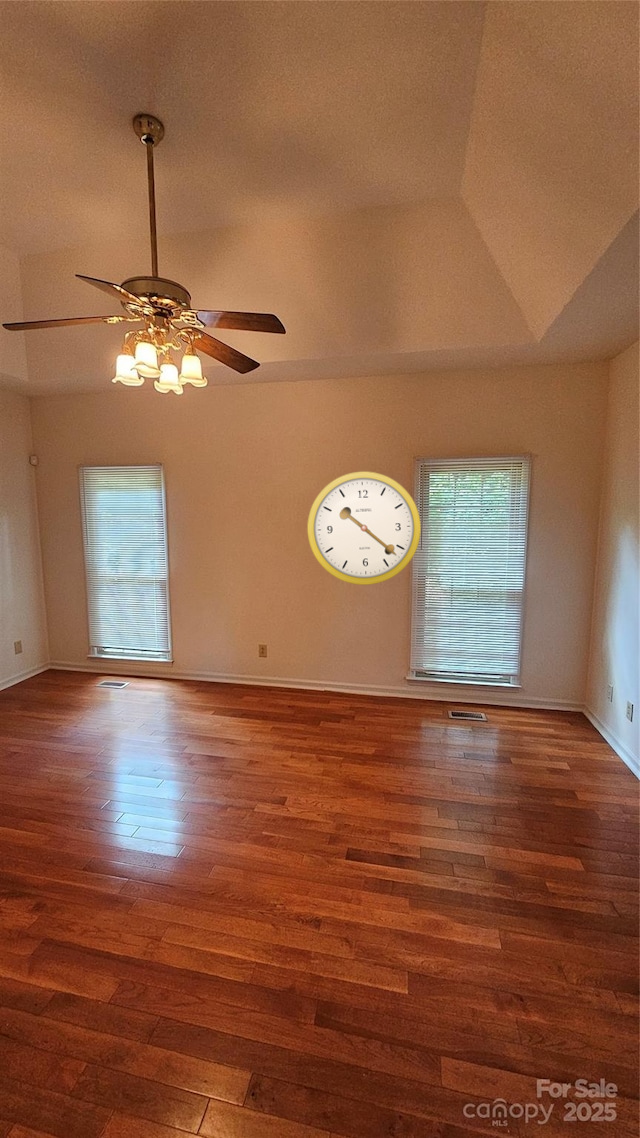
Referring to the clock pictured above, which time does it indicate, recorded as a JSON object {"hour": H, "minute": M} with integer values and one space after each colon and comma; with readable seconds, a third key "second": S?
{"hour": 10, "minute": 22}
